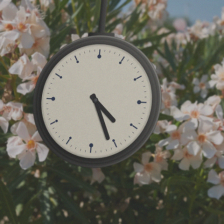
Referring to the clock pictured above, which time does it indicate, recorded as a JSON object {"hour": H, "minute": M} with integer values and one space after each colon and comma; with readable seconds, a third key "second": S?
{"hour": 4, "minute": 26}
